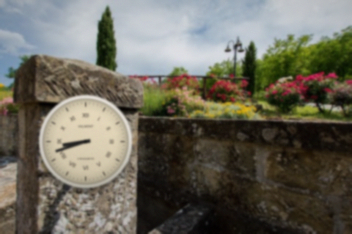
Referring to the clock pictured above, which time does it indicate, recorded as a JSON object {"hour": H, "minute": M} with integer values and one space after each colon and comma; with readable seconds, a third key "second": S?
{"hour": 8, "minute": 42}
